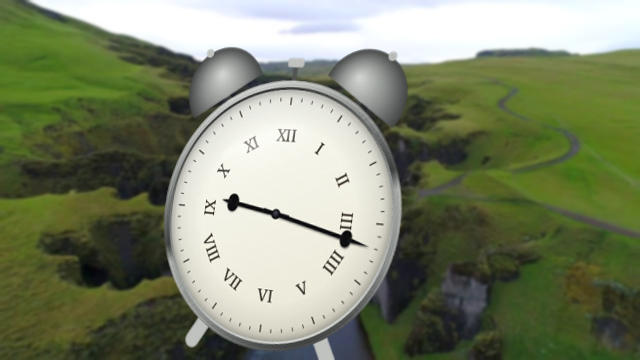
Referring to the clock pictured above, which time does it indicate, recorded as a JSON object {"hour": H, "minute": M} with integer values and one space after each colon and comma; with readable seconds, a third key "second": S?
{"hour": 9, "minute": 17}
